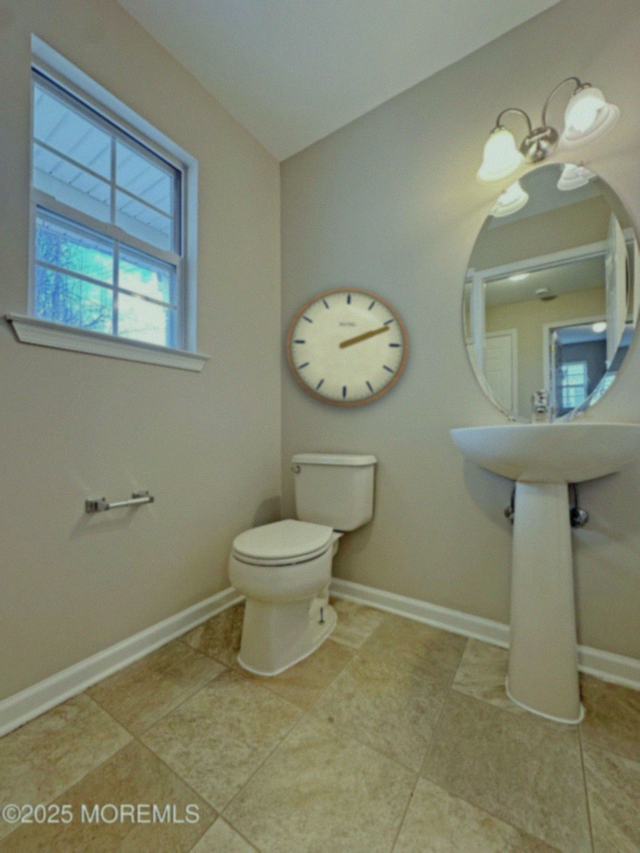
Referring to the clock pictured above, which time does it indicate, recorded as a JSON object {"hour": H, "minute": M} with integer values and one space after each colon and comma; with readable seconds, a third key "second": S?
{"hour": 2, "minute": 11}
